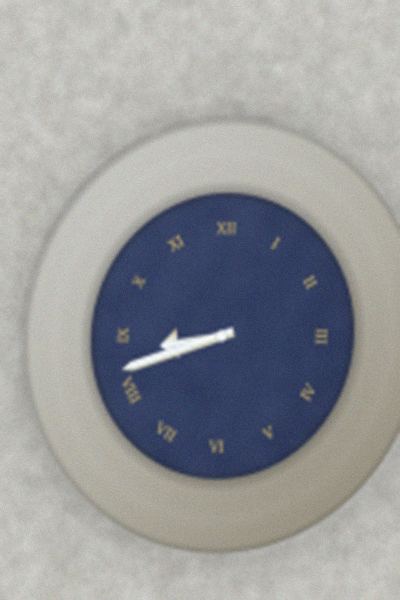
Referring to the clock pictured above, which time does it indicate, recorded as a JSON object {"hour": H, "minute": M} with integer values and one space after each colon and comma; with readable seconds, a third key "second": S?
{"hour": 8, "minute": 42}
